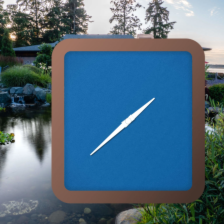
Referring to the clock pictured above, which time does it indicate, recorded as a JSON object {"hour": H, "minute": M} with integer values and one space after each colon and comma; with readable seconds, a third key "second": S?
{"hour": 1, "minute": 38}
